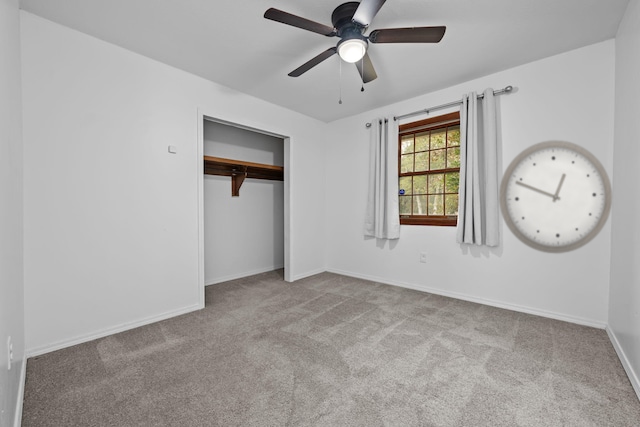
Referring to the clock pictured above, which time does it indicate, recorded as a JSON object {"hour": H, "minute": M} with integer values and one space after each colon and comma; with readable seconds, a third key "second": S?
{"hour": 12, "minute": 49}
